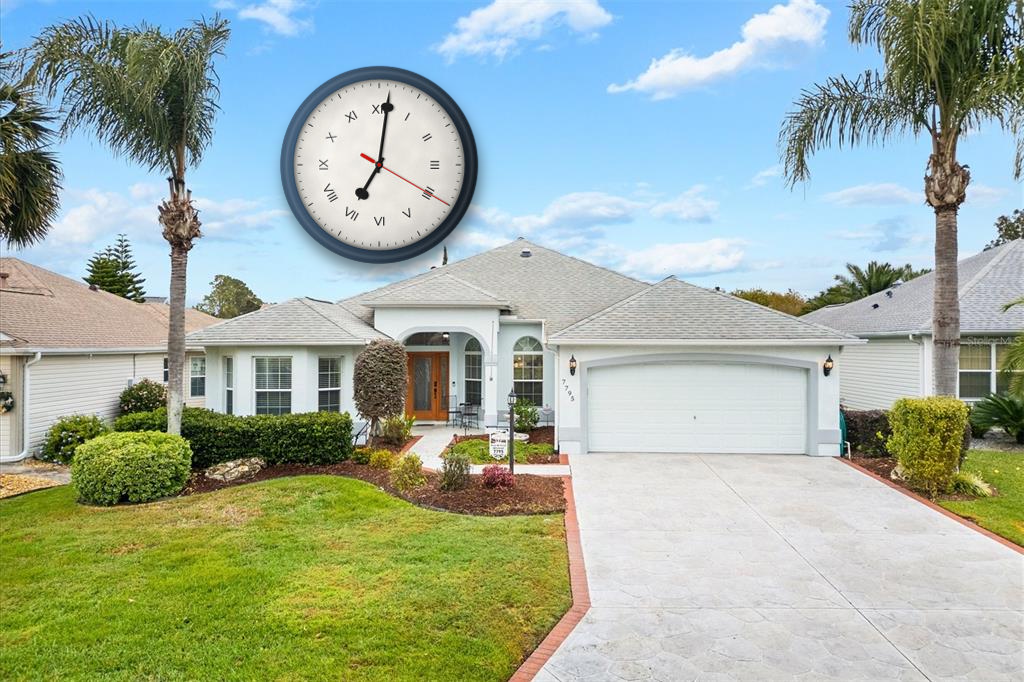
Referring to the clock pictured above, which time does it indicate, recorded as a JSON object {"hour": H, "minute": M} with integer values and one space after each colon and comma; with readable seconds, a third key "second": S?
{"hour": 7, "minute": 1, "second": 20}
